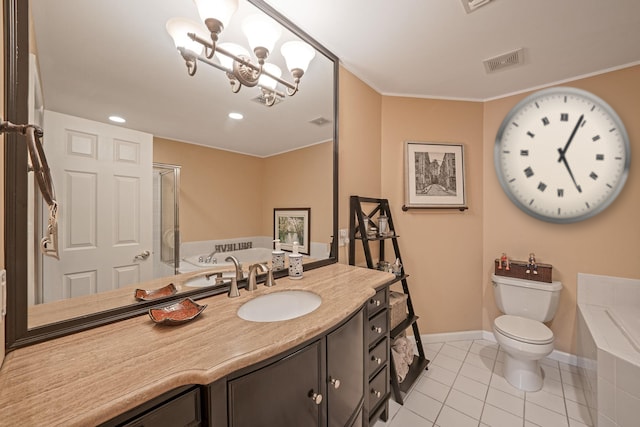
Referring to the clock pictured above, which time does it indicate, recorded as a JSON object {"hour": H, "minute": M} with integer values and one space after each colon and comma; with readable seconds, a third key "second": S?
{"hour": 5, "minute": 4}
